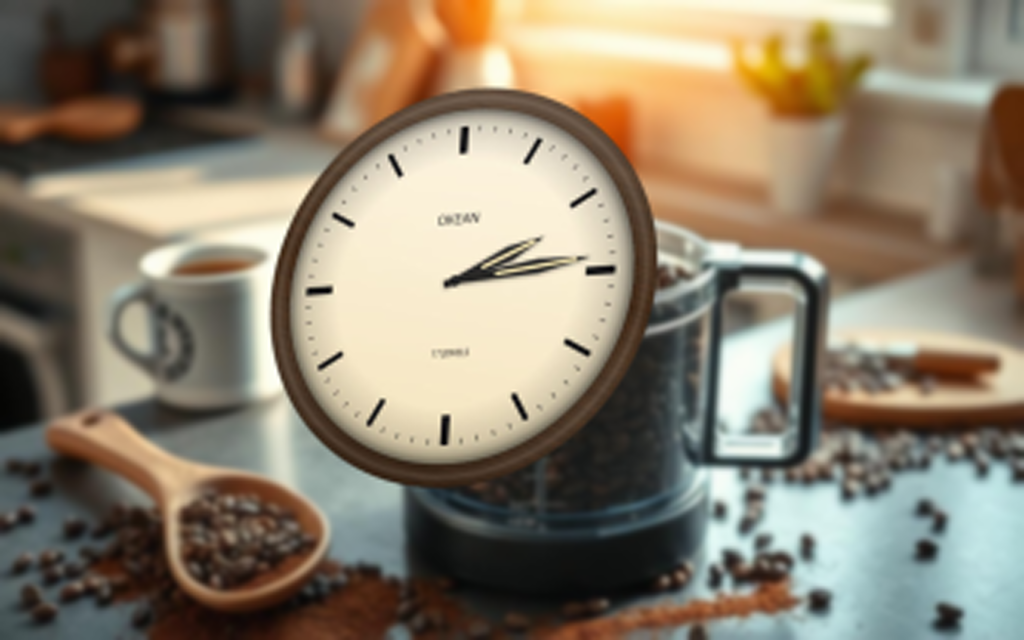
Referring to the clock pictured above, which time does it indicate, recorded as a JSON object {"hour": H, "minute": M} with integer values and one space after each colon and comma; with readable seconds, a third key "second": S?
{"hour": 2, "minute": 14}
